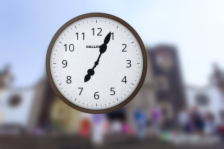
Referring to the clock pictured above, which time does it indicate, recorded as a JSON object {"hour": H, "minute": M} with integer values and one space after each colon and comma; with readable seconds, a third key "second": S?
{"hour": 7, "minute": 4}
